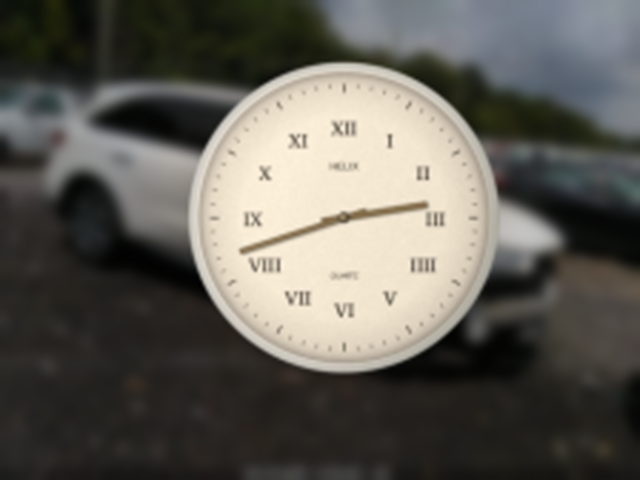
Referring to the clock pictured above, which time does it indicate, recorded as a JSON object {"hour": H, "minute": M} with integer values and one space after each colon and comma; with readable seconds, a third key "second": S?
{"hour": 2, "minute": 42}
